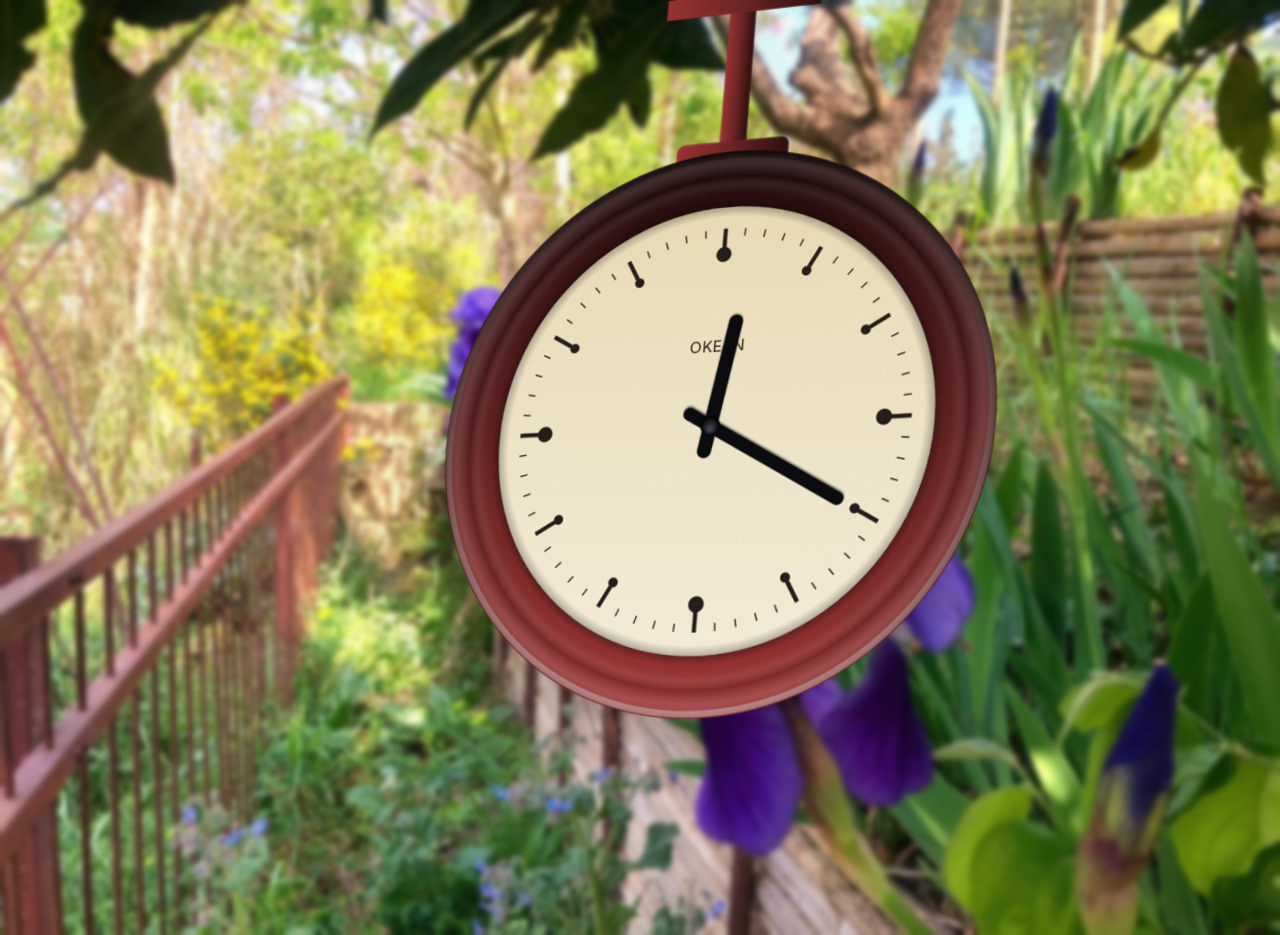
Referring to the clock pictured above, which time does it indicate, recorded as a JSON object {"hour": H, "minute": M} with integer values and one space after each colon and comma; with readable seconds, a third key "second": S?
{"hour": 12, "minute": 20}
